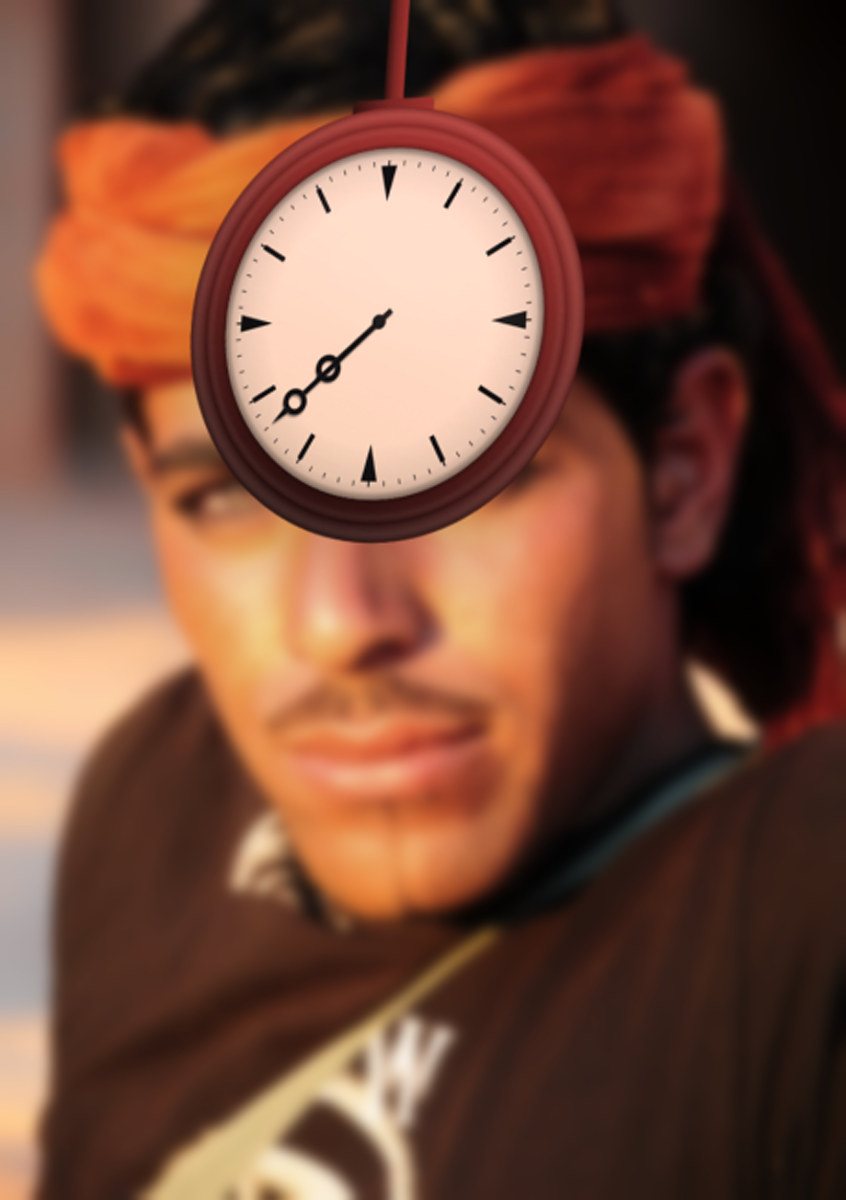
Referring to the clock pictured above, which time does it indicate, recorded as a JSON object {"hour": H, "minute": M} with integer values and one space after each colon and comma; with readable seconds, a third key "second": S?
{"hour": 7, "minute": 38}
